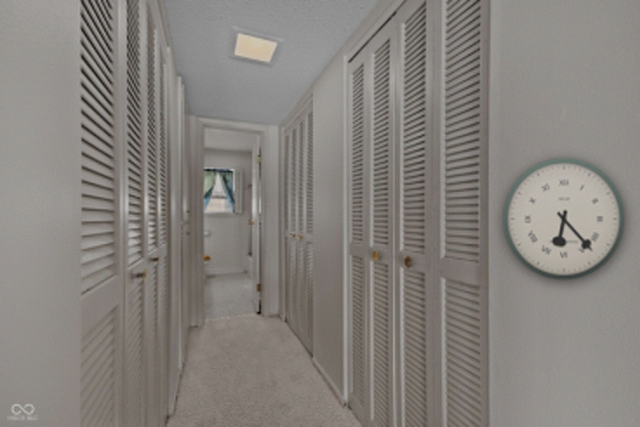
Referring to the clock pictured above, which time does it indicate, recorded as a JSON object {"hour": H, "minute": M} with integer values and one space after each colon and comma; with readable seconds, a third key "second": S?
{"hour": 6, "minute": 23}
